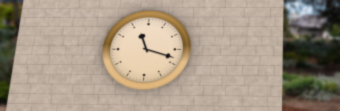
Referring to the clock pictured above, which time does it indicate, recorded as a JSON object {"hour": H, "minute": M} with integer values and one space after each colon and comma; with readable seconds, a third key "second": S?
{"hour": 11, "minute": 18}
